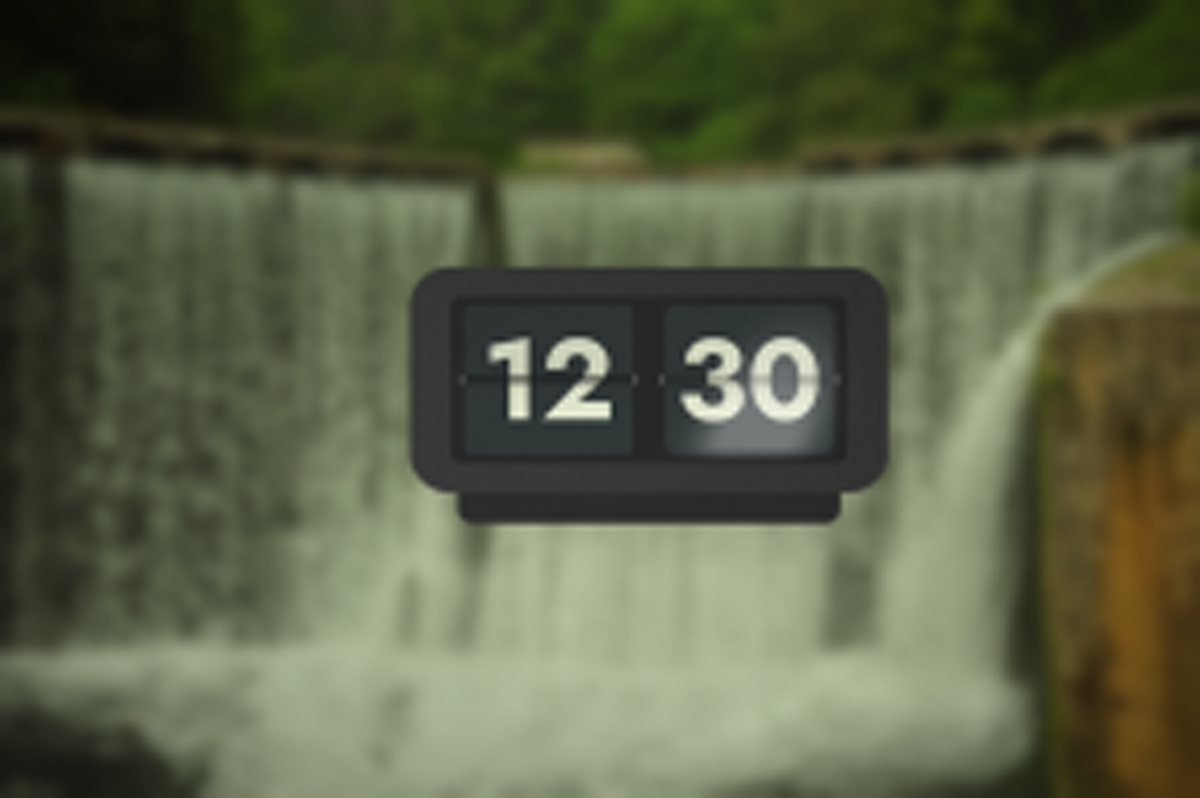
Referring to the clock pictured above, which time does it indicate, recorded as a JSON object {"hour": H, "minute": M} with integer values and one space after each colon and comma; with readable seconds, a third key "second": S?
{"hour": 12, "minute": 30}
